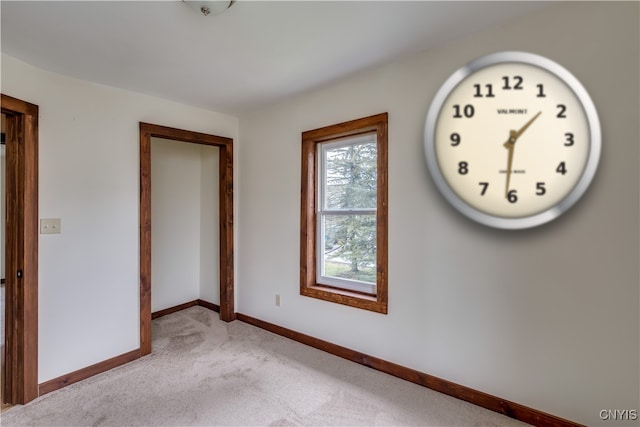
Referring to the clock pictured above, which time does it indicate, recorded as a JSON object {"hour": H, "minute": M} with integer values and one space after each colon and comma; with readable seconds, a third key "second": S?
{"hour": 1, "minute": 31}
